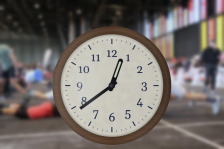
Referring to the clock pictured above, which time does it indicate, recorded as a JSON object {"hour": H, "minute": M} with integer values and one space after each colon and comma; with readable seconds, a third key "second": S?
{"hour": 12, "minute": 39}
